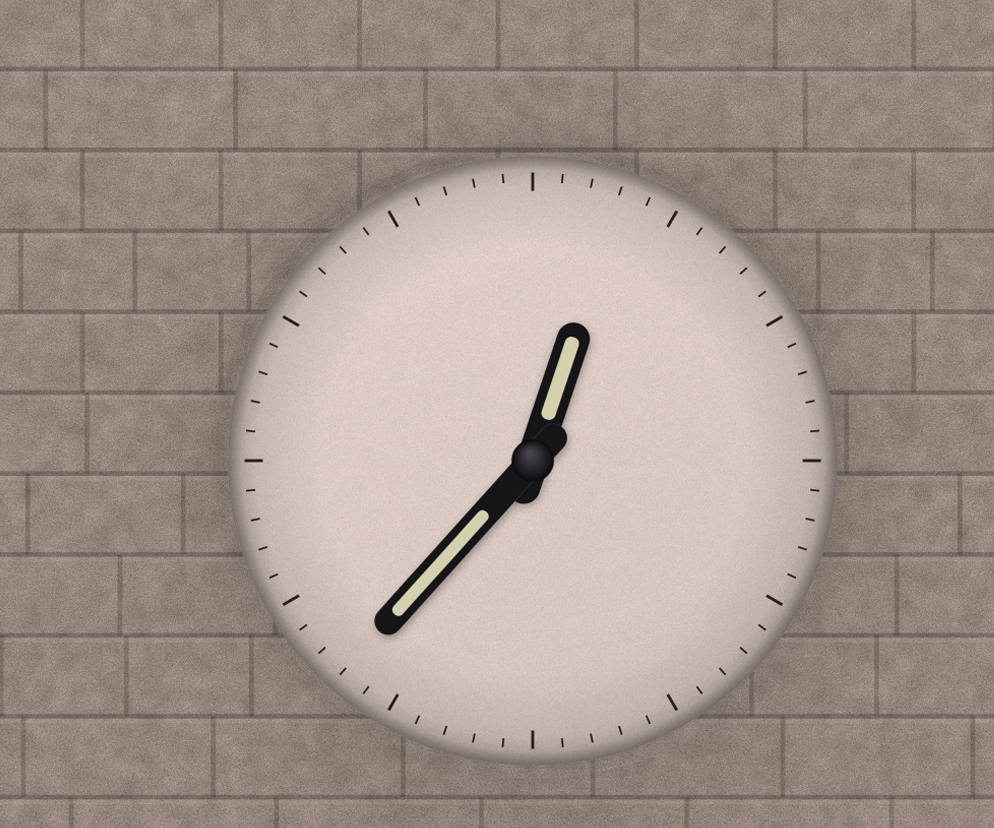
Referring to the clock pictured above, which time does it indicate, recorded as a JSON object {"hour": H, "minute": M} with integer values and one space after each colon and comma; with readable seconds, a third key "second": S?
{"hour": 12, "minute": 37}
